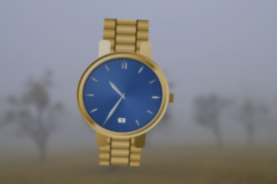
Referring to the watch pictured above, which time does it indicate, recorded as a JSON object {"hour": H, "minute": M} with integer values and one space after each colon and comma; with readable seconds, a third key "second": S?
{"hour": 10, "minute": 35}
